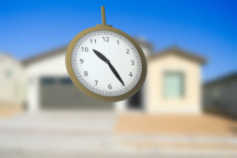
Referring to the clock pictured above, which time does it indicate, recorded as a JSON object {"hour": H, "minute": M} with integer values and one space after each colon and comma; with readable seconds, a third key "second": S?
{"hour": 10, "minute": 25}
